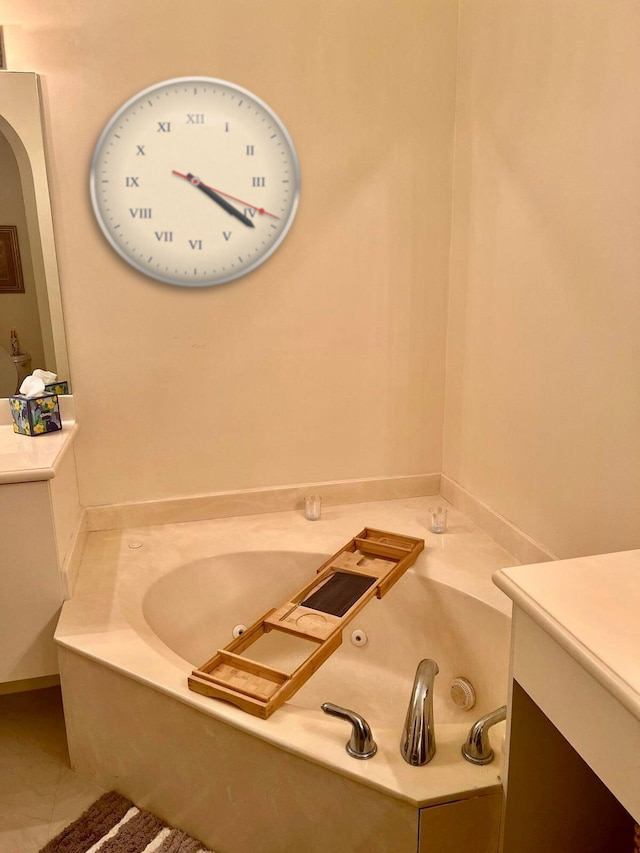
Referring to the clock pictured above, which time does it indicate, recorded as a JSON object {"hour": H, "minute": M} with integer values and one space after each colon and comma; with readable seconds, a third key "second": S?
{"hour": 4, "minute": 21, "second": 19}
